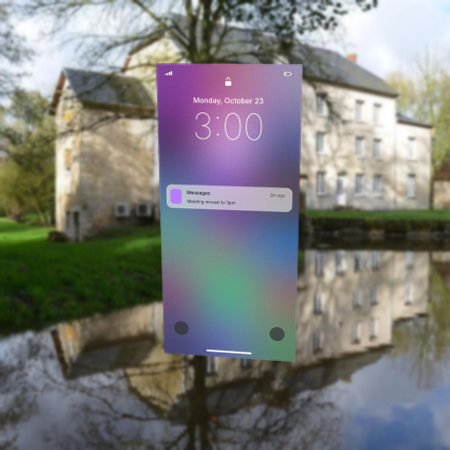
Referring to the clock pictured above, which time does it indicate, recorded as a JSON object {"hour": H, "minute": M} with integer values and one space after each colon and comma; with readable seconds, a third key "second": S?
{"hour": 3, "minute": 0}
